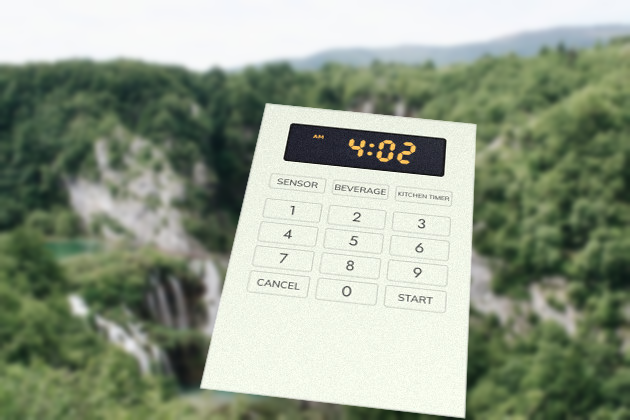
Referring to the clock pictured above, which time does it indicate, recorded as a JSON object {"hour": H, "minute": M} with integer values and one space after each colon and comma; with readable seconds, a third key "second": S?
{"hour": 4, "minute": 2}
